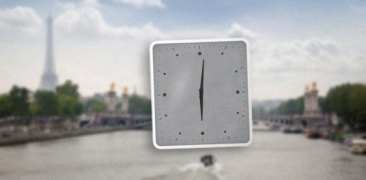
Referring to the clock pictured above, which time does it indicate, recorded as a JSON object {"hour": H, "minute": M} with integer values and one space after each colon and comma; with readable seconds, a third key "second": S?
{"hour": 6, "minute": 1}
